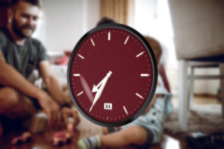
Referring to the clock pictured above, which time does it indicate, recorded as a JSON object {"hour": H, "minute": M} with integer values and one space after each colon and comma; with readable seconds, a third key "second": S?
{"hour": 7, "minute": 35}
